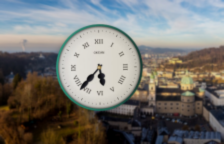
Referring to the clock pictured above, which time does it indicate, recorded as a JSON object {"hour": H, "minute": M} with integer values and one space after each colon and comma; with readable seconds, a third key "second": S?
{"hour": 5, "minute": 37}
